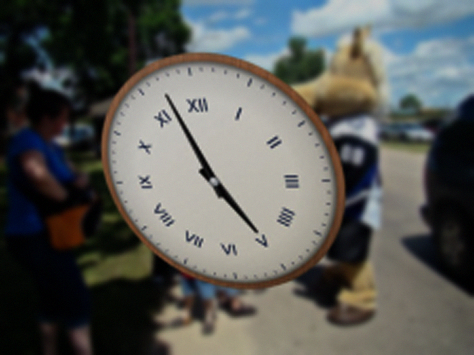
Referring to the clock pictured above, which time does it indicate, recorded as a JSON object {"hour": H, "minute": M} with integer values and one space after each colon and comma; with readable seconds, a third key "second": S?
{"hour": 4, "minute": 57}
